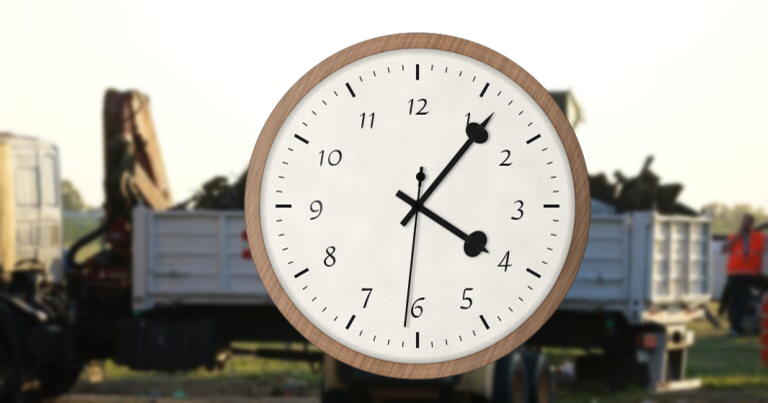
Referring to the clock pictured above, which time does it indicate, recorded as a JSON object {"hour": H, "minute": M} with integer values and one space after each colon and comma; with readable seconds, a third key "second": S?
{"hour": 4, "minute": 6, "second": 31}
